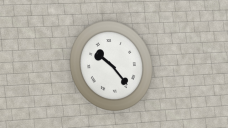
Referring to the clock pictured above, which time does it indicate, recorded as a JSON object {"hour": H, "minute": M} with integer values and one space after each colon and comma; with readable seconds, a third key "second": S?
{"hour": 10, "minute": 24}
